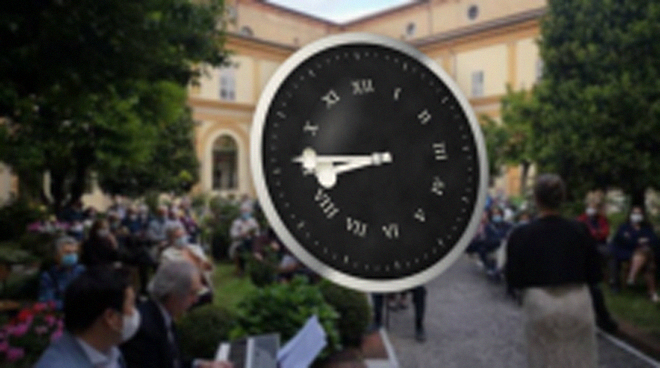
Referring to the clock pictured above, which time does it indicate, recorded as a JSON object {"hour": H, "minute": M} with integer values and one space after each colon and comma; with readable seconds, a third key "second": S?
{"hour": 8, "minute": 46}
